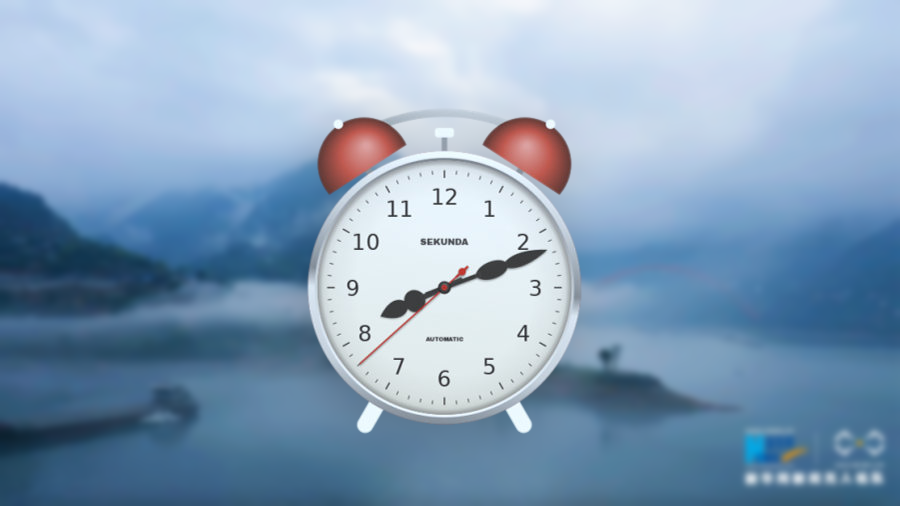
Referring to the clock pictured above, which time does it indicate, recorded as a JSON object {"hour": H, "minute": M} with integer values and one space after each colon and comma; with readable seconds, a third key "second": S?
{"hour": 8, "minute": 11, "second": 38}
